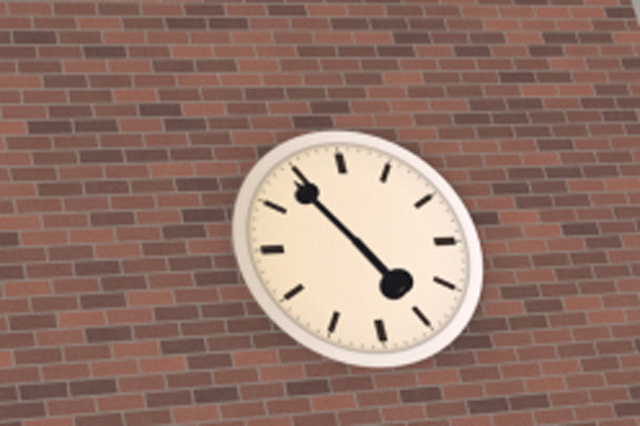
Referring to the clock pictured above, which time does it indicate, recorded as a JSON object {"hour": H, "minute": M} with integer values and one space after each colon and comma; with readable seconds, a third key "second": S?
{"hour": 4, "minute": 54}
